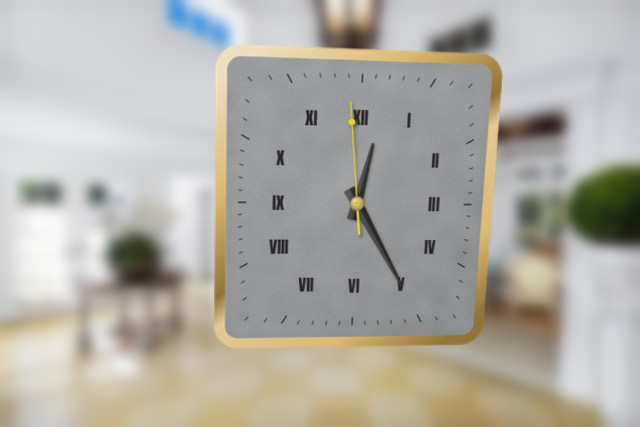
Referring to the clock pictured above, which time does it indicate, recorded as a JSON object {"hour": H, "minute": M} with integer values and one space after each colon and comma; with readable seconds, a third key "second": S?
{"hour": 12, "minute": 24, "second": 59}
